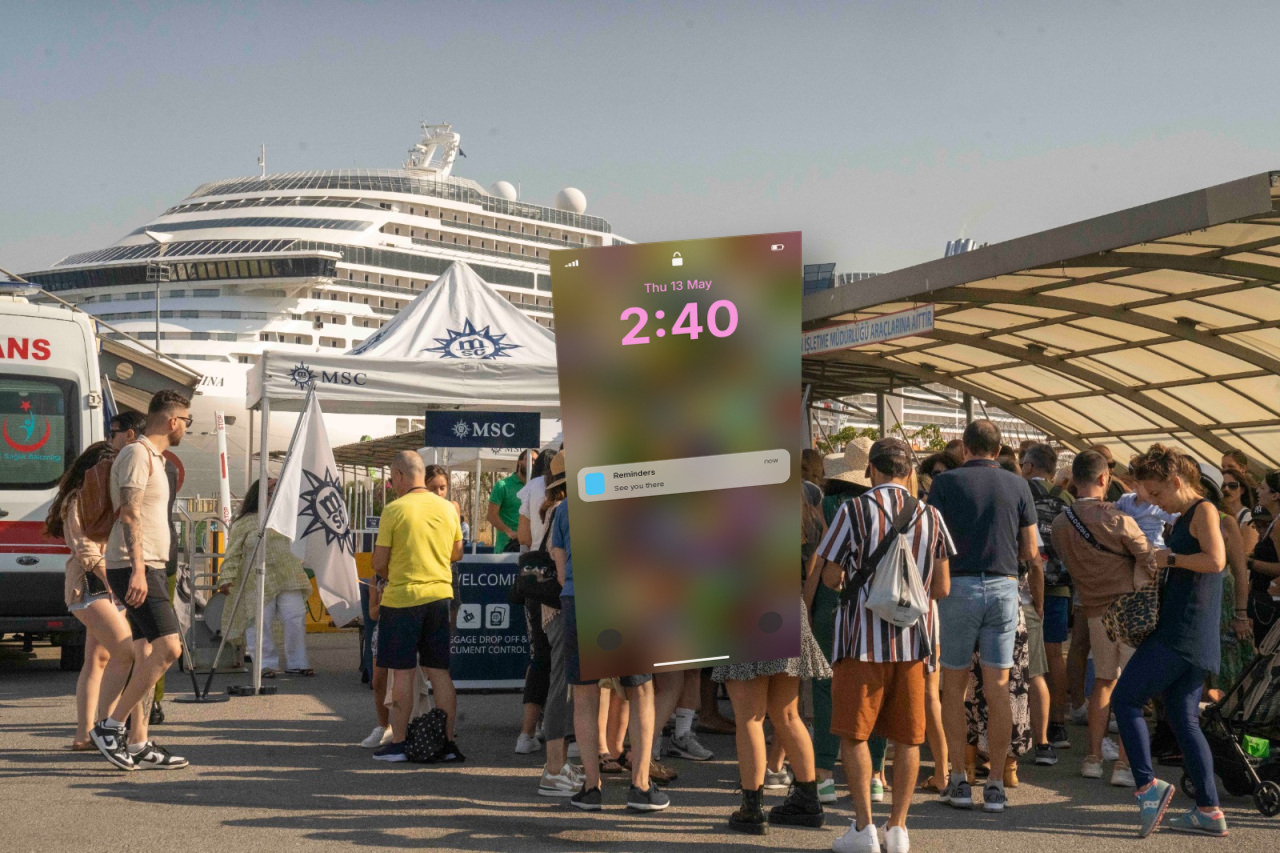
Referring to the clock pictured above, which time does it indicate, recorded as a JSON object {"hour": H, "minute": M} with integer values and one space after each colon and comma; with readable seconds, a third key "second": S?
{"hour": 2, "minute": 40}
